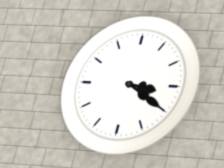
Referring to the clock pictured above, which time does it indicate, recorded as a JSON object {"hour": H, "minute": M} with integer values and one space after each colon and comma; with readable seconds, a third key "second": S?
{"hour": 3, "minute": 20}
